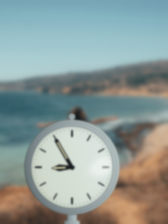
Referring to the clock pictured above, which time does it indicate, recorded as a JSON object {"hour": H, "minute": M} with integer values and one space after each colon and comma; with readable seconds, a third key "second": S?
{"hour": 8, "minute": 55}
